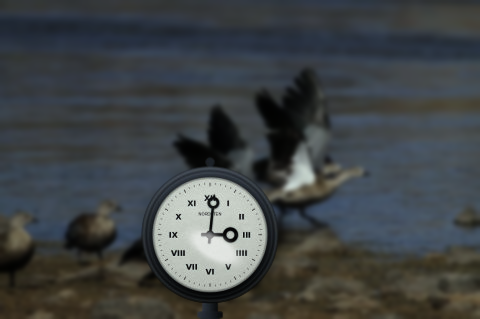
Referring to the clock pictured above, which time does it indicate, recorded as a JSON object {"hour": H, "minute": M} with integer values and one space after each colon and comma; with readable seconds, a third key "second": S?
{"hour": 3, "minute": 1}
